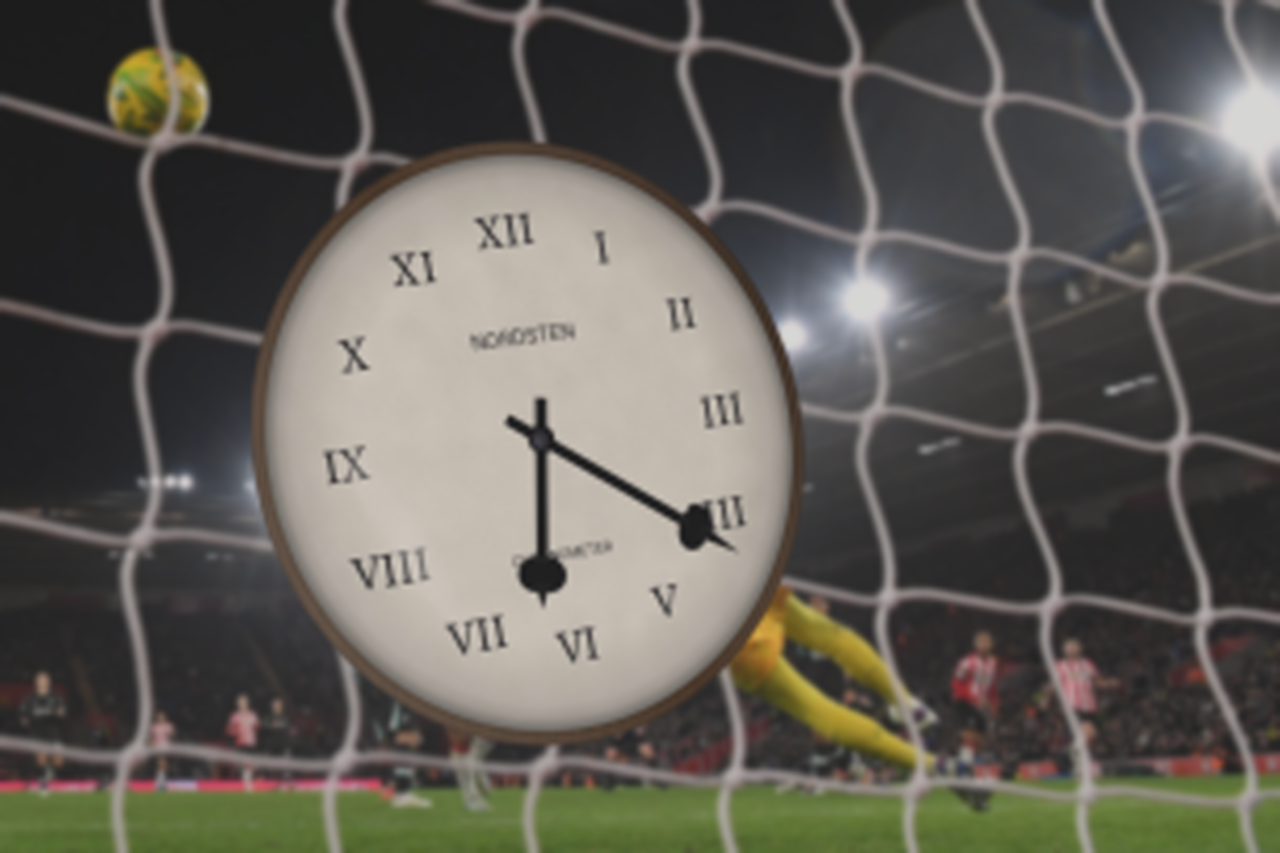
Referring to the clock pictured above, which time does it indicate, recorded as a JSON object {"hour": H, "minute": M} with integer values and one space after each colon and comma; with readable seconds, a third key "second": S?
{"hour": 6, "minute": 21}
